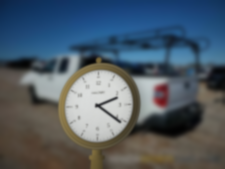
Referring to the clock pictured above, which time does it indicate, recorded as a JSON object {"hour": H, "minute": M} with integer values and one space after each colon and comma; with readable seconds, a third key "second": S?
{"hour": 2, "minute": 21}
